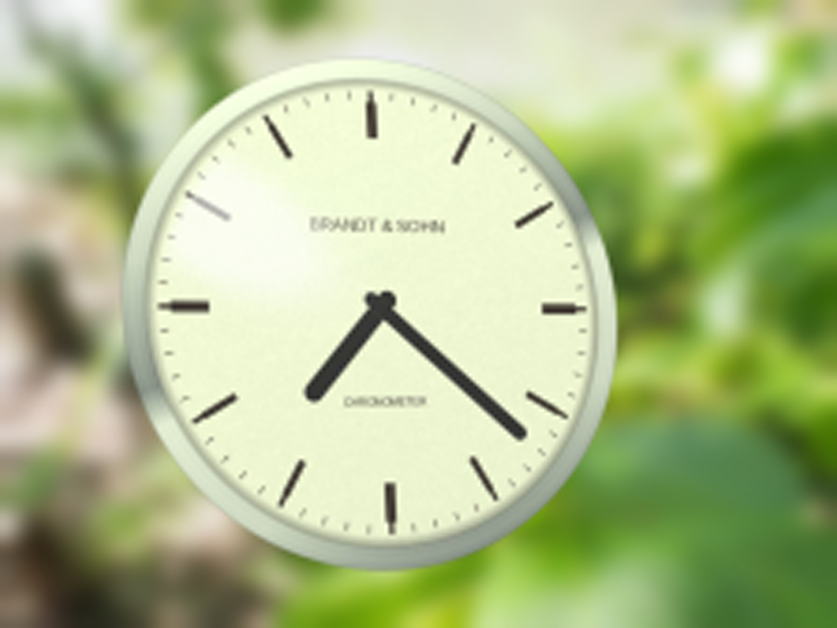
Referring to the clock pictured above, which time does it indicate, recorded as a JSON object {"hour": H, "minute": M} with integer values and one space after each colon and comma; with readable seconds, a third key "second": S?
{"hour": 7, "minute": 22}
